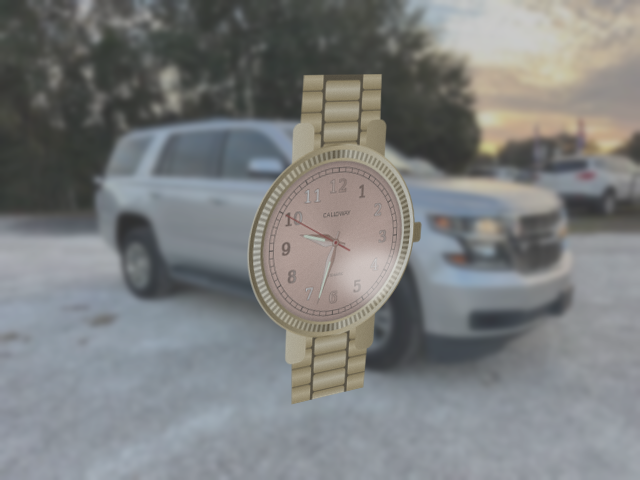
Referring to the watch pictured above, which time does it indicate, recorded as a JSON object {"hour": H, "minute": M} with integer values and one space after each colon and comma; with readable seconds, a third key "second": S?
{"hour": 9, "minute": 32, "second": 50}
